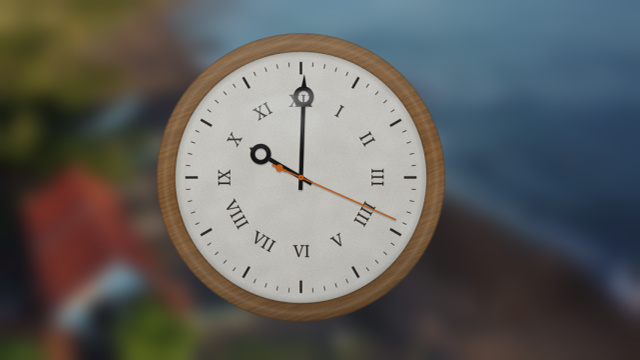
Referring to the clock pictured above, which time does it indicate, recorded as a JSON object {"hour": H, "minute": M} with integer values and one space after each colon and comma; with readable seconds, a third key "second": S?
{"hour": 10, "minute": 0, "second": 19}
